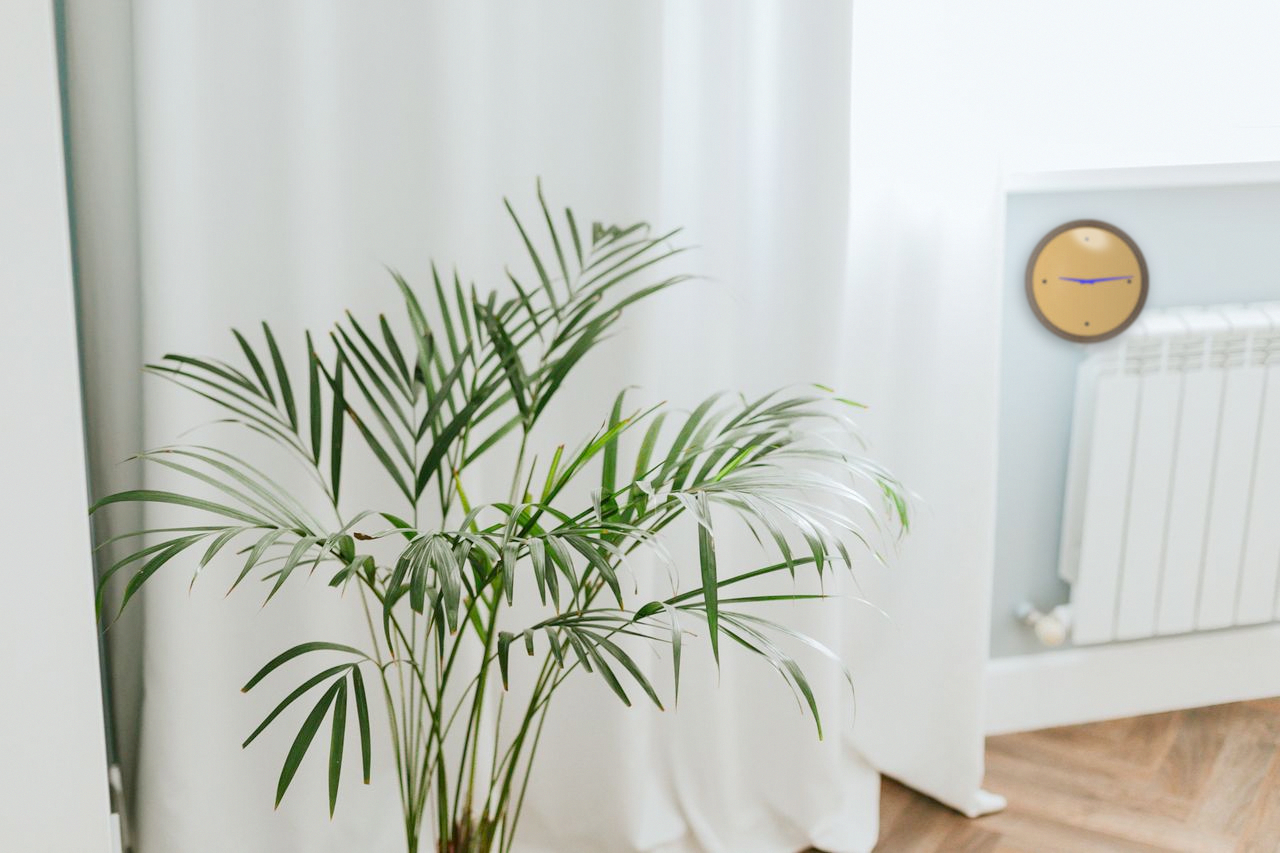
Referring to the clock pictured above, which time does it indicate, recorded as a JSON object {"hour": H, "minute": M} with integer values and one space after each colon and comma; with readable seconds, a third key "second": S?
{"hour": 9, "minute": 14}
